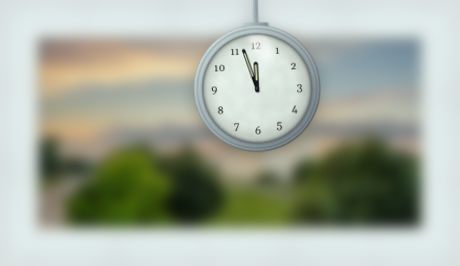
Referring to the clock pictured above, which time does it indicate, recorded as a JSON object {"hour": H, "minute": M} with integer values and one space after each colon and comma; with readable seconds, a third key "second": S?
{"hour": 11, "minute": 57}
